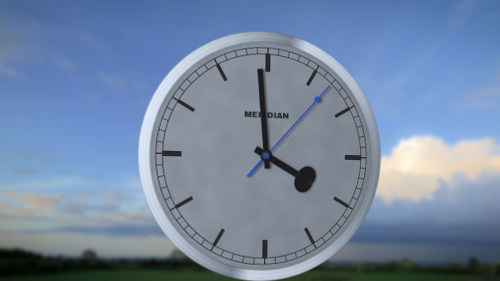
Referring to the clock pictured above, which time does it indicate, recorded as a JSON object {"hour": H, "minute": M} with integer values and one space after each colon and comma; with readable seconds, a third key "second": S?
{"hour": 3, "minute": 59, "second": 7}
